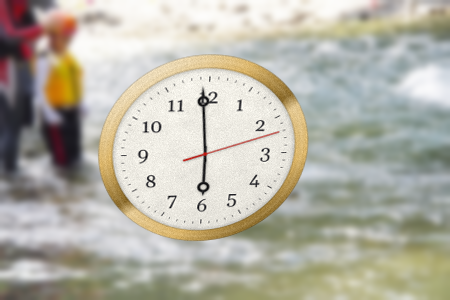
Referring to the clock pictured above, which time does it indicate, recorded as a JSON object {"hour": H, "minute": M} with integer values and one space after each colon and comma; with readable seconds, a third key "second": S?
{"hour": 5, "minute": 59, "second": 12}
